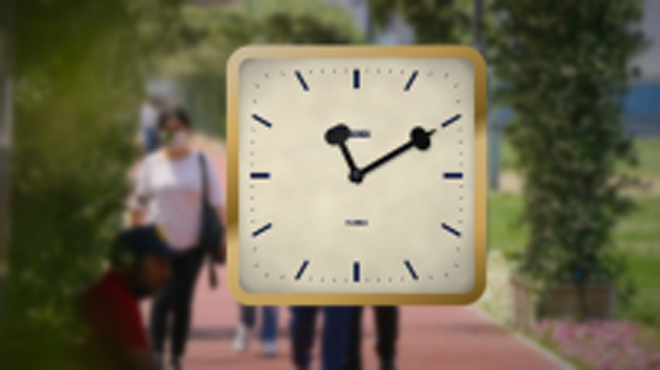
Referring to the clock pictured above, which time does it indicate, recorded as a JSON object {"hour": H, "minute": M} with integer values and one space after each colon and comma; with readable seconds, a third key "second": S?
{"hour": 11, "minute": 10}
